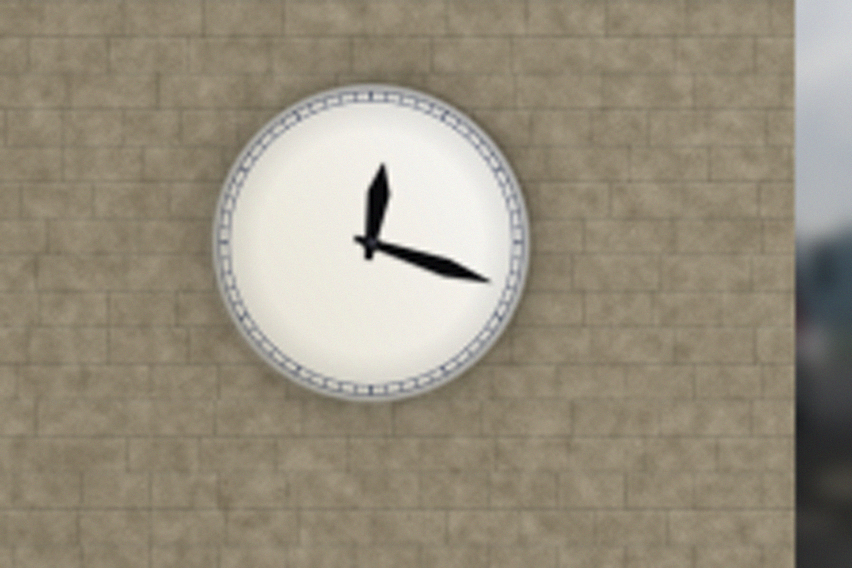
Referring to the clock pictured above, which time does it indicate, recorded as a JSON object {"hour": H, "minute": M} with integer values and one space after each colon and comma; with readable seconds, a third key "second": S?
{"hour": 12, "minute": 18}
